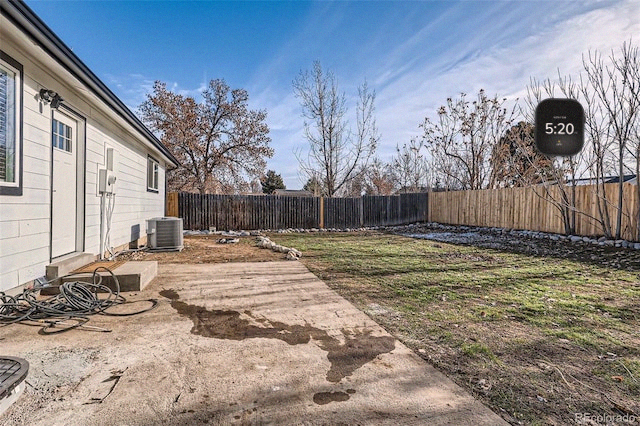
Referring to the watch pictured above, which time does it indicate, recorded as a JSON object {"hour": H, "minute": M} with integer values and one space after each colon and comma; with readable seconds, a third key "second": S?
{"hour": 5, "minute": 20}
